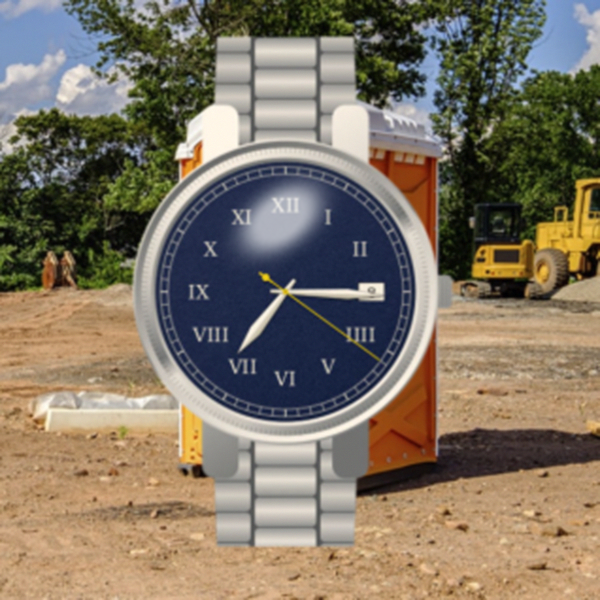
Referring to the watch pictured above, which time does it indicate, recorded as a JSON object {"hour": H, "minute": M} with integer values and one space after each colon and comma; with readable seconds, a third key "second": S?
{"hour": 7, "minute": 15, "second": 21}
